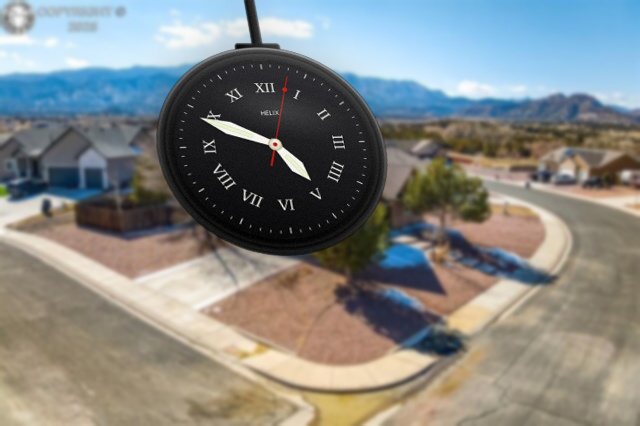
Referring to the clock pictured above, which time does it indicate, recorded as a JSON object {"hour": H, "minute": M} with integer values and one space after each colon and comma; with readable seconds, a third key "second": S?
{"hour": 4, "minute": 49, "second": 3}
